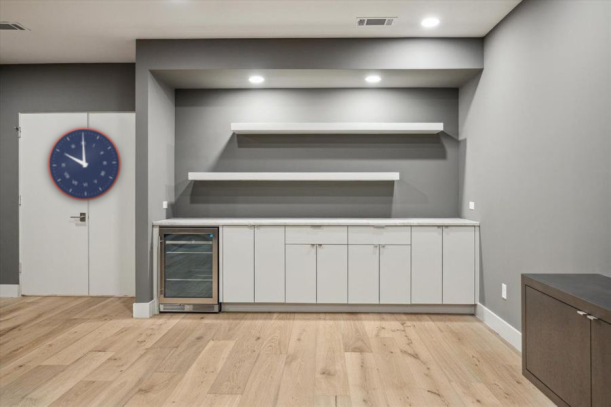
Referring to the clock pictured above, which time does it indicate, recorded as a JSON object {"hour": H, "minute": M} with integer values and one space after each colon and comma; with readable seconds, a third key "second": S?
{"hour": 10, "minute": 0}
